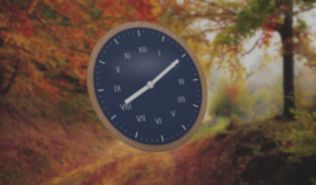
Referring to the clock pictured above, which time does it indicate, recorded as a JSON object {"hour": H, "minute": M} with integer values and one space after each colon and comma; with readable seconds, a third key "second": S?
{"hour": 8, "minute": 10}
